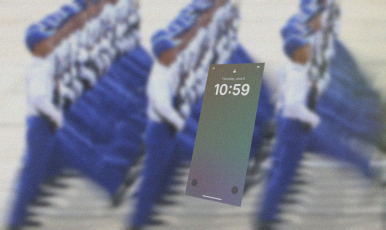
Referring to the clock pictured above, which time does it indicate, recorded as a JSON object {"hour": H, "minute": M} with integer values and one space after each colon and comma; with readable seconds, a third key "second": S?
{"hour": 10, "minute": 59}
